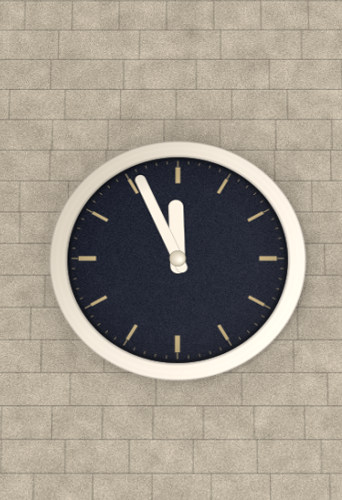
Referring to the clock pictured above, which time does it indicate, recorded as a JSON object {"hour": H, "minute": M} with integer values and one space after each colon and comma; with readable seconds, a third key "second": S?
{"hour": 11, "minute": 56}
